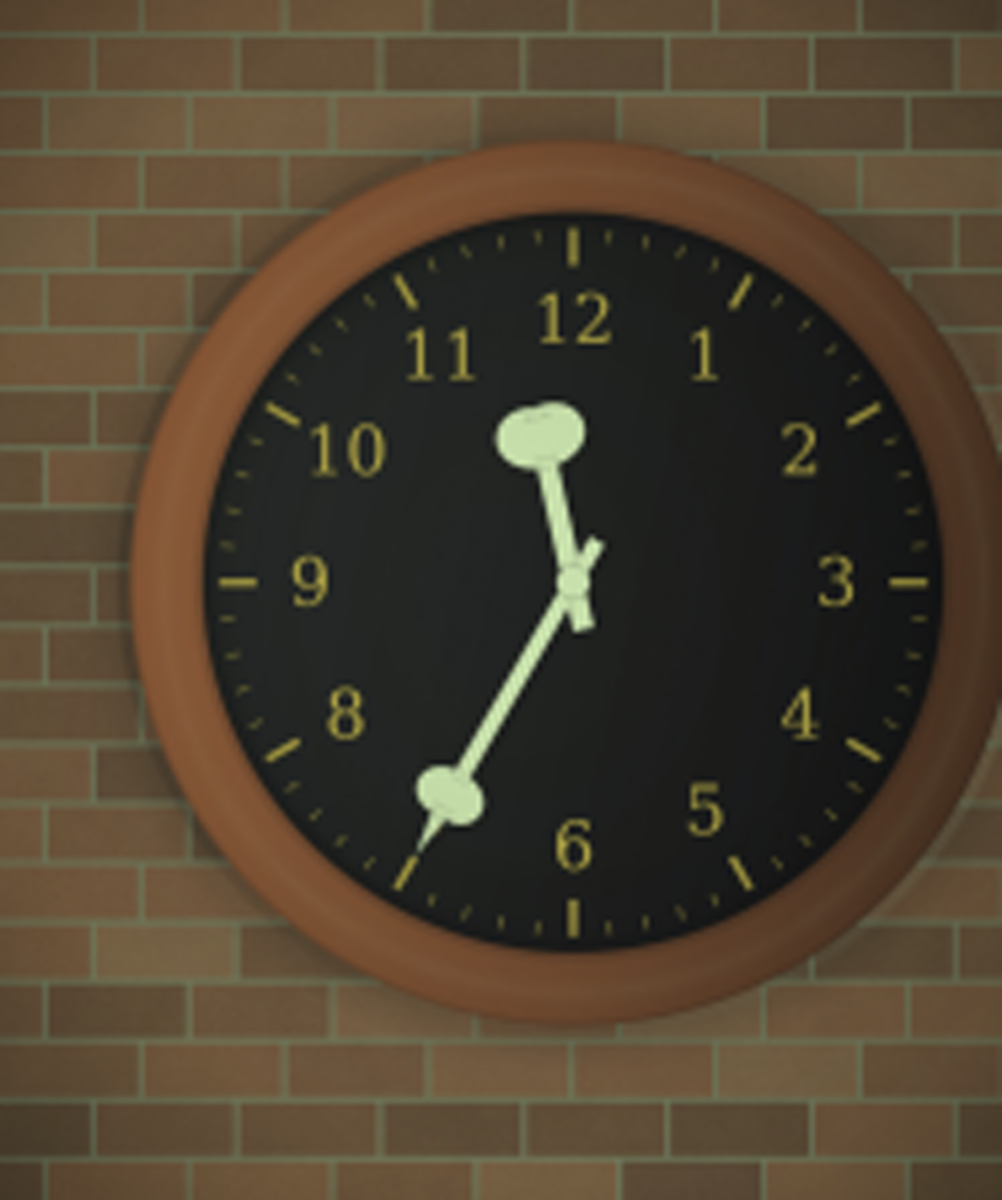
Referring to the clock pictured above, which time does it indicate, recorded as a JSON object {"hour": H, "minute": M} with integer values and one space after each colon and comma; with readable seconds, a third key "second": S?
{"hour": 11, "minute": 35}
